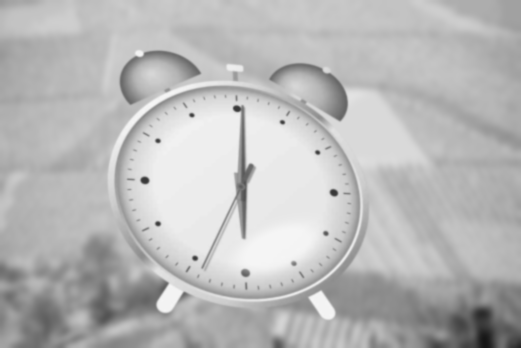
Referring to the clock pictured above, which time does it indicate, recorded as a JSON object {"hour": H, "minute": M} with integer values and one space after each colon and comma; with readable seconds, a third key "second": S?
{"hour": 6, "minute": 0, "second": 34}
